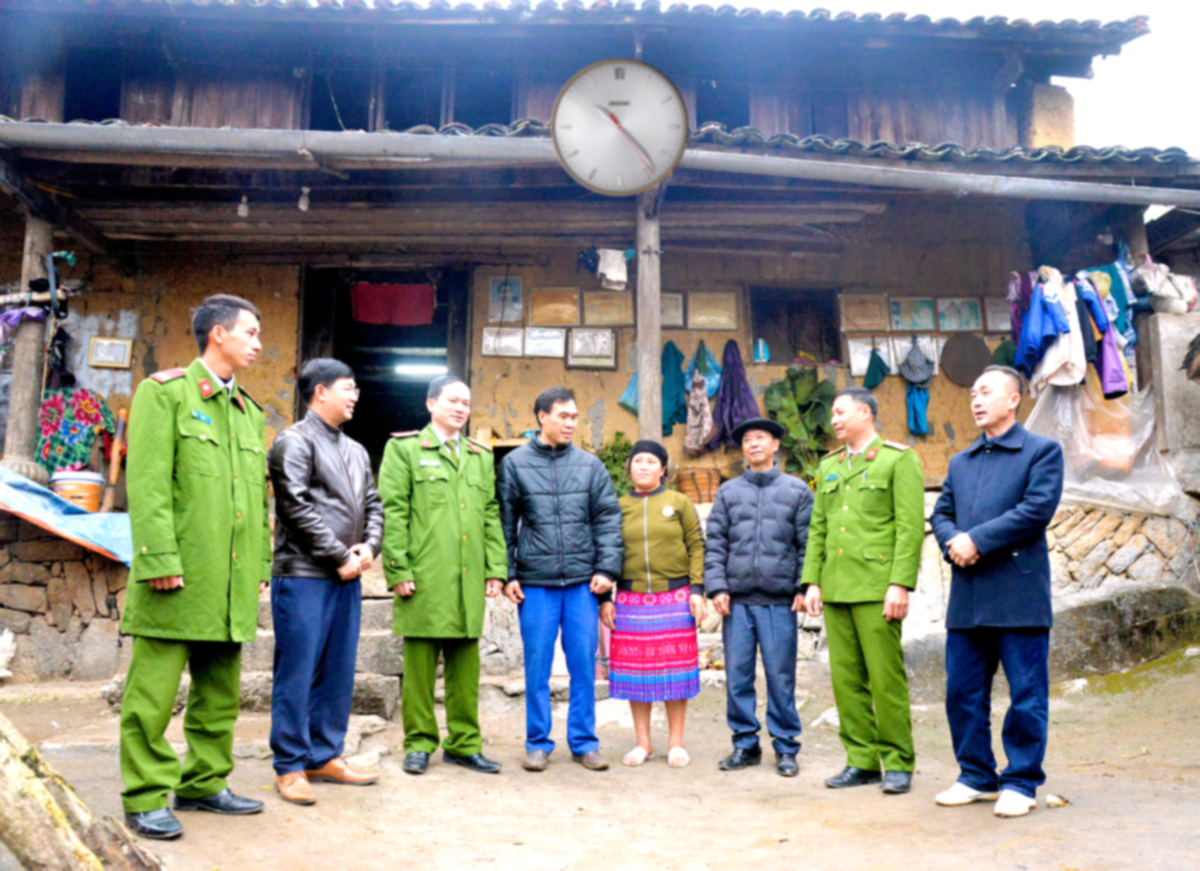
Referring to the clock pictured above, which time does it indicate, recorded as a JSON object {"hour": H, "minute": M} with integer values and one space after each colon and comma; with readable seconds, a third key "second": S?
{"hour": 10, "minute": 23, "second": 24}
